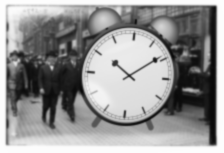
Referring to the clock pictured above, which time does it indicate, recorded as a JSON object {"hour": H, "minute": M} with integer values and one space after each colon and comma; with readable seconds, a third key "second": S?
{"hour": 10, "minute": 9}
